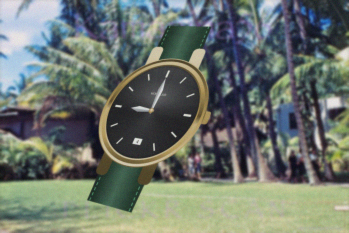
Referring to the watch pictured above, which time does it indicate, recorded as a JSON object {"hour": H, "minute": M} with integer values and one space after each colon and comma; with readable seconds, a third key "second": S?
{"hour": 9, "minute": 0}
